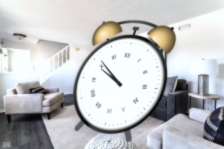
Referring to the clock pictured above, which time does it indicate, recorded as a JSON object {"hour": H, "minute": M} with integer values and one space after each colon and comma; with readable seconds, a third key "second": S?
{"hour": 9, "minute": 51}
